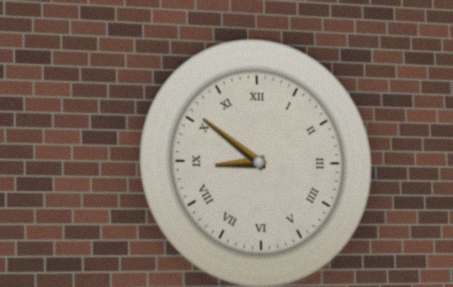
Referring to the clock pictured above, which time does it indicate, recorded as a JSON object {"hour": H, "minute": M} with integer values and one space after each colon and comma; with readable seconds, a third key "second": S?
{"hour": 8, "minute": 51}
